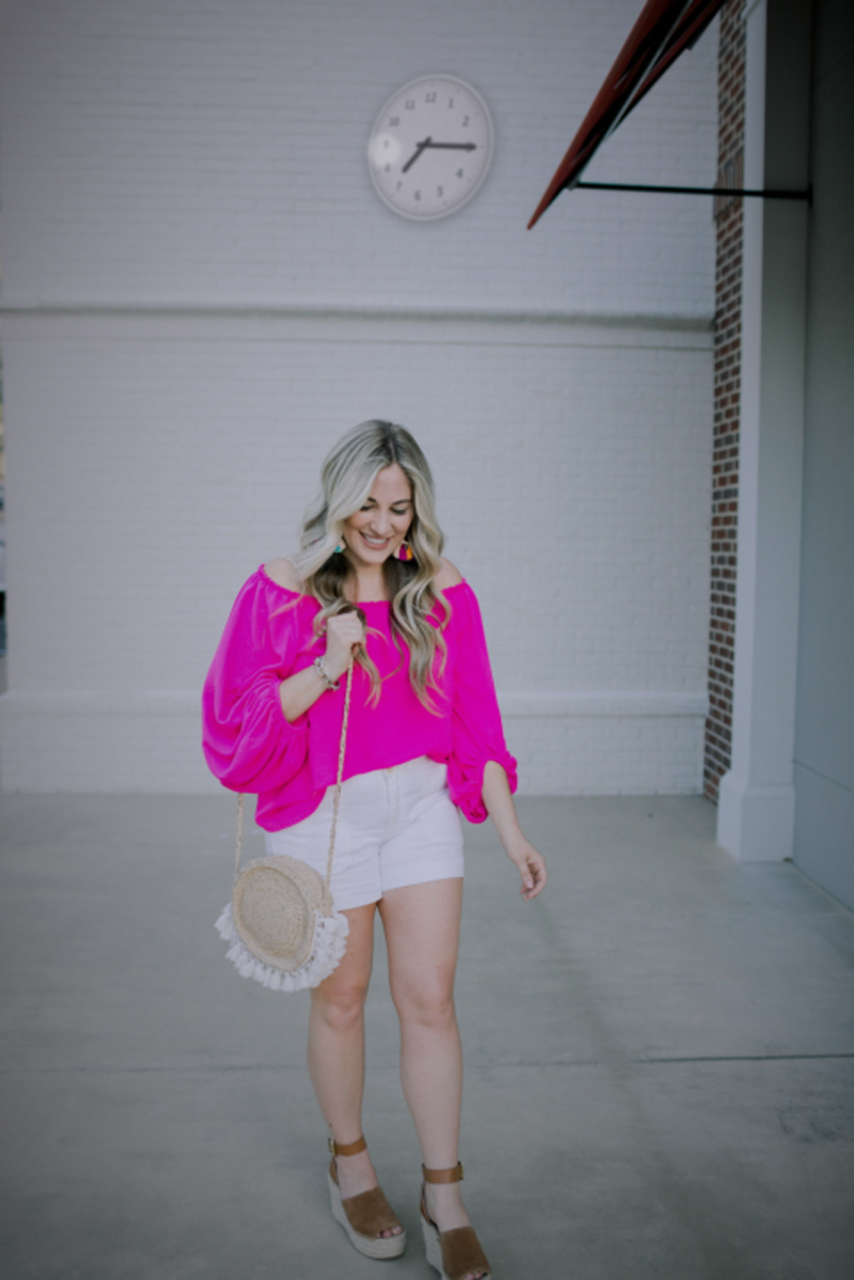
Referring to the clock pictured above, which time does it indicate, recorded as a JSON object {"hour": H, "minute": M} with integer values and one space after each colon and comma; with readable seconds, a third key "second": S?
{"hour": 7, "minute": 15}
